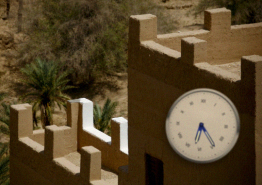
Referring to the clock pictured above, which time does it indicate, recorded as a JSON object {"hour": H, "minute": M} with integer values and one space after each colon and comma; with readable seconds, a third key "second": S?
{"hour": 6, "minute": 24}
